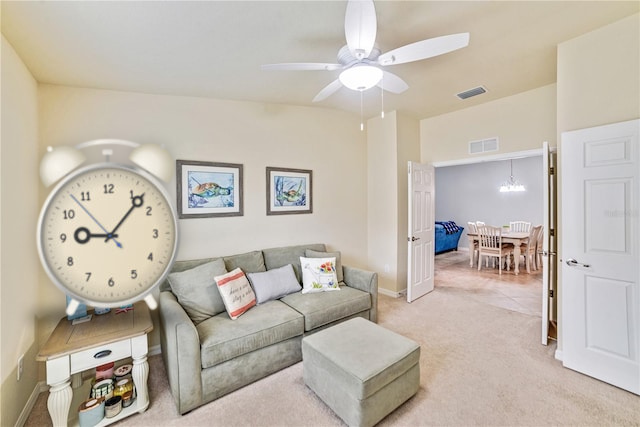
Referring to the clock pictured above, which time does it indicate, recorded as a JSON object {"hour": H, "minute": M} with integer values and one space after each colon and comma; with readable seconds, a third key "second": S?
{"hour": 9, "minute": 6, "second": 53}
